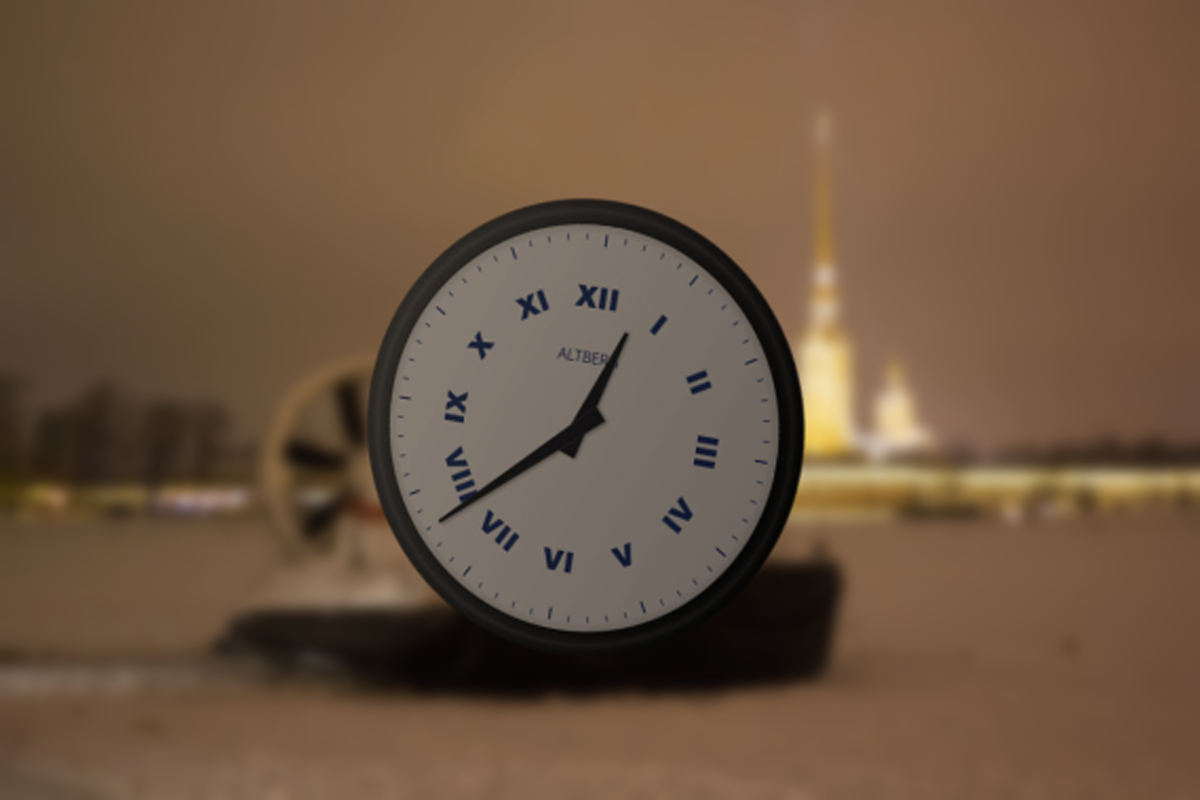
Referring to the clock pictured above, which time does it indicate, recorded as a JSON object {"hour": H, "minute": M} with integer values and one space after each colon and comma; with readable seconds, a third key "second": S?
{"hour": 12, "minute": 38}
